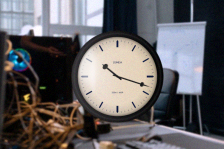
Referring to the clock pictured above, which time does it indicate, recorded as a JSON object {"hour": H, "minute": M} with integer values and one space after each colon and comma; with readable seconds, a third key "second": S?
{"hour": 10, "minute": 18}
